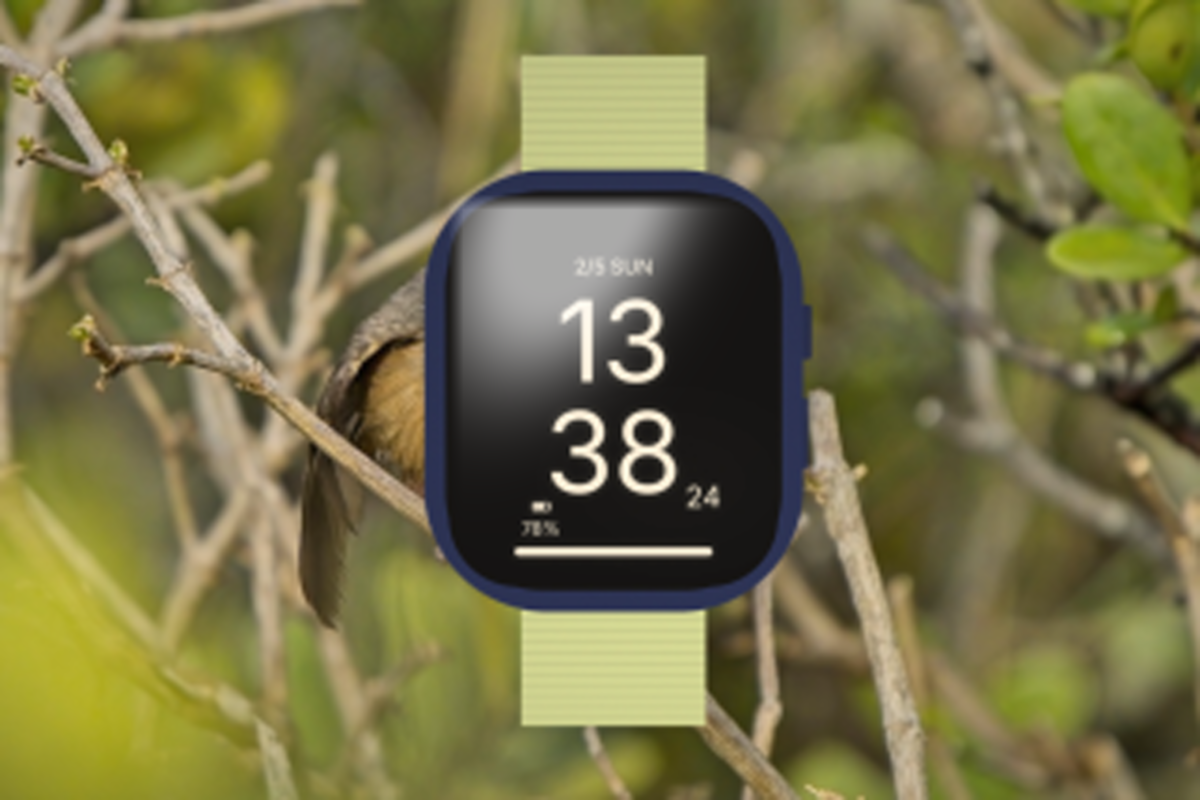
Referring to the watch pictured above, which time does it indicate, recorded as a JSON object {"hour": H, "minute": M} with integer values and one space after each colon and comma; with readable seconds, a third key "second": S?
{"hour": 13, "minute": 38, "second": 24}
